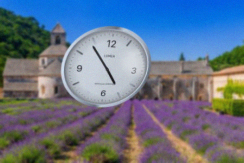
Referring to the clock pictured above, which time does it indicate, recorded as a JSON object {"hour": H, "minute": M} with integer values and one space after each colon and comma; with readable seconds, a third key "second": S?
{"hour": 4, "minute": 54}
